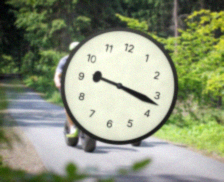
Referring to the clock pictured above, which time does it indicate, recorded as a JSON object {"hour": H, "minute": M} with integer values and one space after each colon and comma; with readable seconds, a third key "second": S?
{"hour": 9, "minute": 17}
